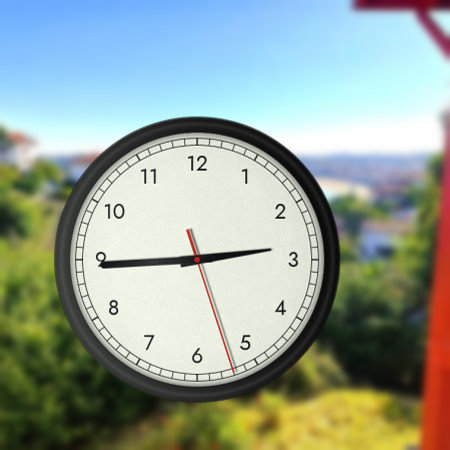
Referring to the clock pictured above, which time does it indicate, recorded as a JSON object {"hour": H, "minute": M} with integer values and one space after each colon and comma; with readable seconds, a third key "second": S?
{"hour": 2, "minute": 44, "second": 27}
